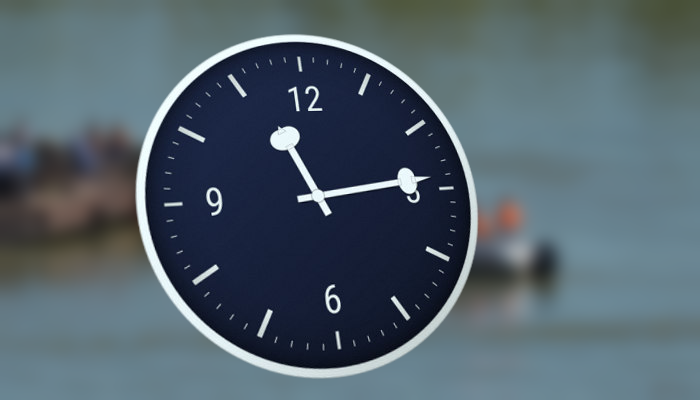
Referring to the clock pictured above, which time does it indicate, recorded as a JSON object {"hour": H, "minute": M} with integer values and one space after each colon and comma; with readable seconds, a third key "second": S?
{"hour": 11, "minute": 14}
